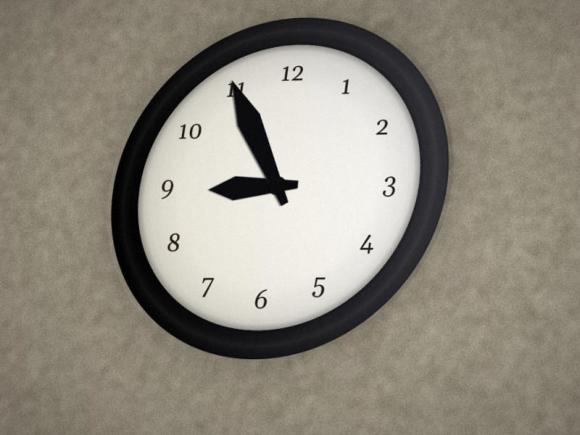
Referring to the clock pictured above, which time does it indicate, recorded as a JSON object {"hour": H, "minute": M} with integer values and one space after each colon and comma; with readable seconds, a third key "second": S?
{"hour": 8, "minute": 55}
